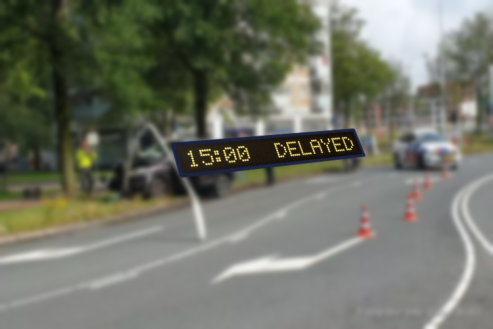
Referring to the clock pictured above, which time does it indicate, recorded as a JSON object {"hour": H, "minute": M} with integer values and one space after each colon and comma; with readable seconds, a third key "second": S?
{"hour": 15, "minute": 0}
